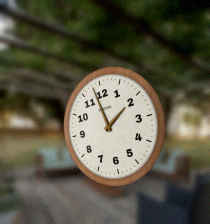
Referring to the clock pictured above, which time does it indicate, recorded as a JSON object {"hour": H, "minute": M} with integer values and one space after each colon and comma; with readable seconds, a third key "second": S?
{"hour": 1, "minute": 58}
